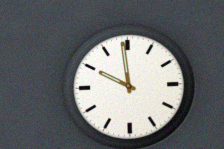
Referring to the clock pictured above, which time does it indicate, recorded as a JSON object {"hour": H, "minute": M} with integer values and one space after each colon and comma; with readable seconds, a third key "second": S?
{"hour": 9, "minute": 59}
